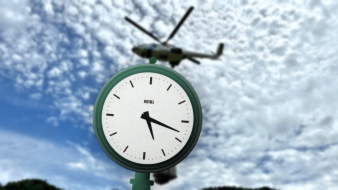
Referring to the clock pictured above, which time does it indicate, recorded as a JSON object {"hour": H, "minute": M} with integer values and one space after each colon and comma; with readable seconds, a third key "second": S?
{"hour": 5, "minute": 18}
